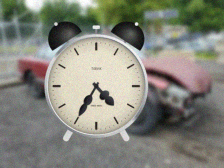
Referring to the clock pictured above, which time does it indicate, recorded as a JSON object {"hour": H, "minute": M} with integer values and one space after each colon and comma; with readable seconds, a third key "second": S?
{"hour": 4, "minute": 35}
